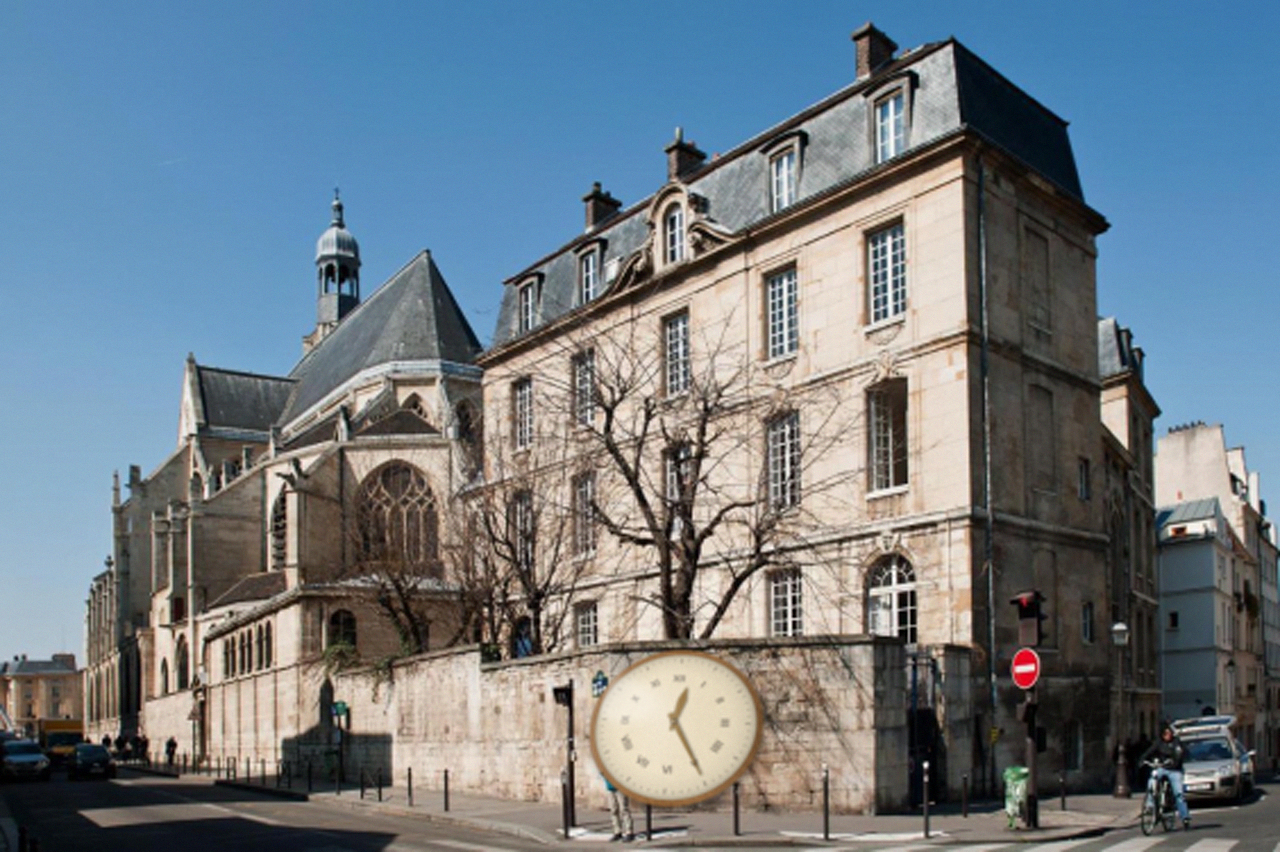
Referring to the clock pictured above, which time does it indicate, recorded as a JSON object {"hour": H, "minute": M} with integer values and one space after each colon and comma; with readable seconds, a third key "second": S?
{"hour": 12, "minute": 25}
